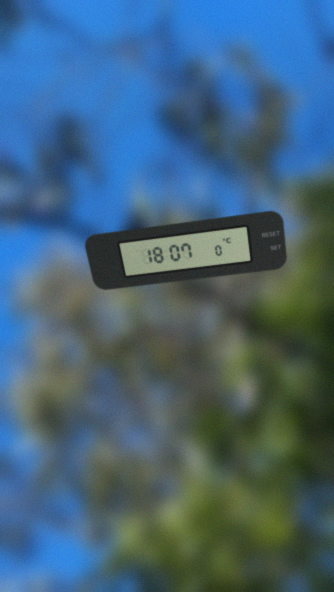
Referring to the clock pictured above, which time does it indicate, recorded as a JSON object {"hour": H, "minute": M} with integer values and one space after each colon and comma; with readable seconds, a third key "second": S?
{"hour": 18, "minute": 7}
